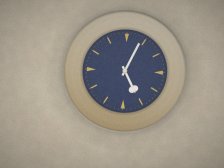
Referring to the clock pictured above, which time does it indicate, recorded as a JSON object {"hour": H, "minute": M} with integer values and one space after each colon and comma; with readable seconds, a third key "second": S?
{"hour": 5, "minute": 4}
